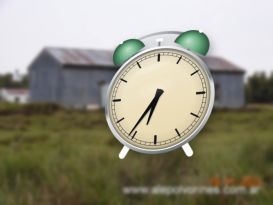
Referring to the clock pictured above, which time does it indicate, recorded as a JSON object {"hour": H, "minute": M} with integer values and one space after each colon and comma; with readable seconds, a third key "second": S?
{"hour": 6, "minute": 36}
